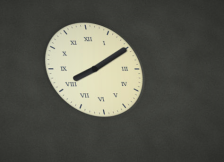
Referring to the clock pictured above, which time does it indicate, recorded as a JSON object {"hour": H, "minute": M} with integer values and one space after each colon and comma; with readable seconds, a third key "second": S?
{"hour": 8, "minute": 10}
